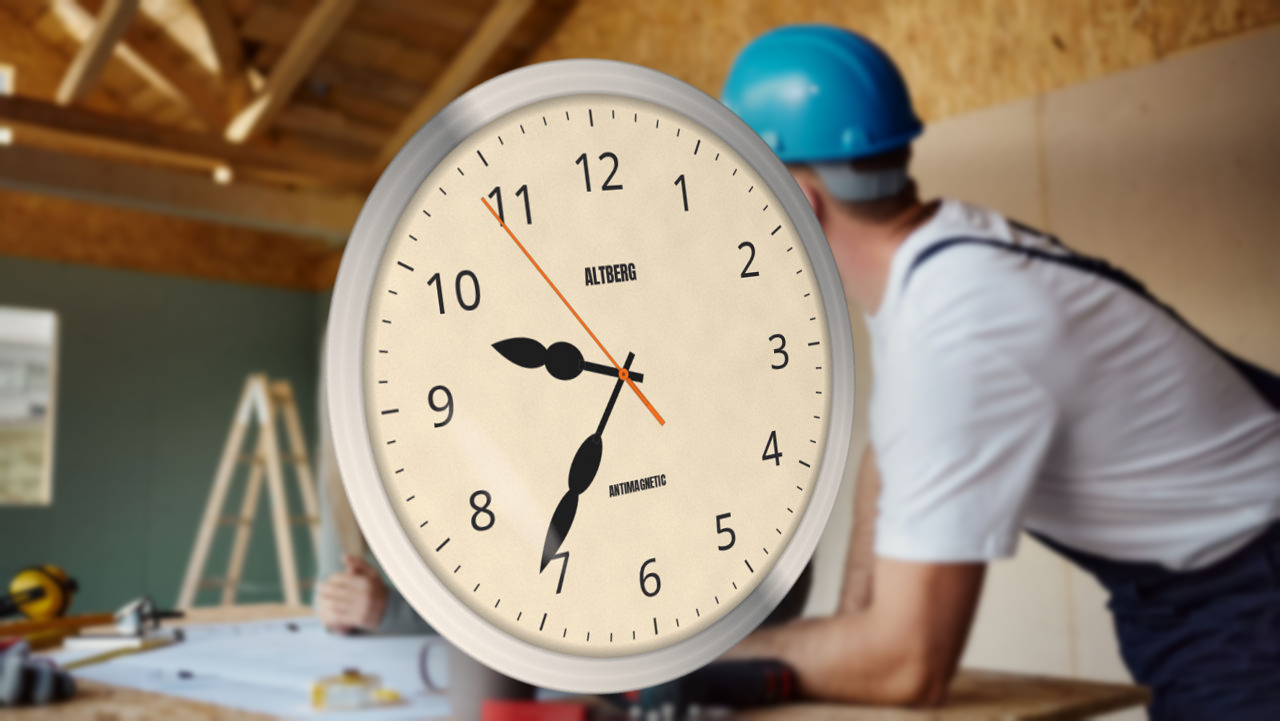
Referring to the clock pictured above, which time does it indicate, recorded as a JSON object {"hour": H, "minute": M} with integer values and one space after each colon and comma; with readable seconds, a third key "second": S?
{"hour": 9, "minute": 35, "second": 54}
